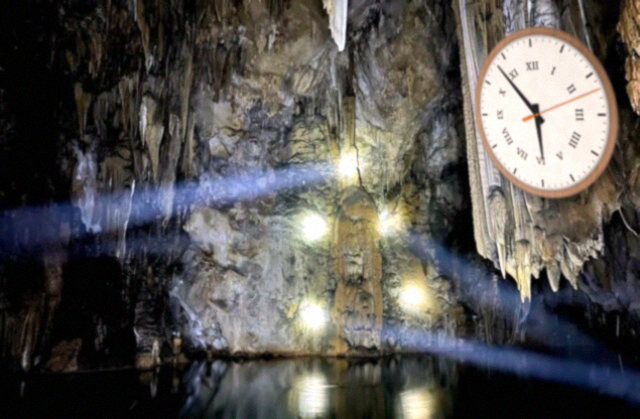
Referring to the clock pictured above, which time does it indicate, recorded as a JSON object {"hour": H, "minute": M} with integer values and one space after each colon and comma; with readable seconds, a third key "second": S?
{"hour": 5, "minute": 53, "second": 12}
